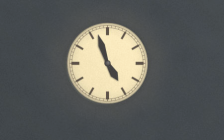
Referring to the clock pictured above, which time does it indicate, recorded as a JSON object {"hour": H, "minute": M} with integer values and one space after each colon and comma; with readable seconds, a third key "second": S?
{"hour": 4, "minute": 57}
